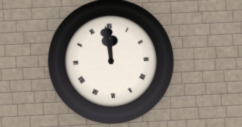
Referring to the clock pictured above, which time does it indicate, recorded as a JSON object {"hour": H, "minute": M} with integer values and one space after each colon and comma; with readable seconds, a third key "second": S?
{"hour": 11, "minute": 59}
